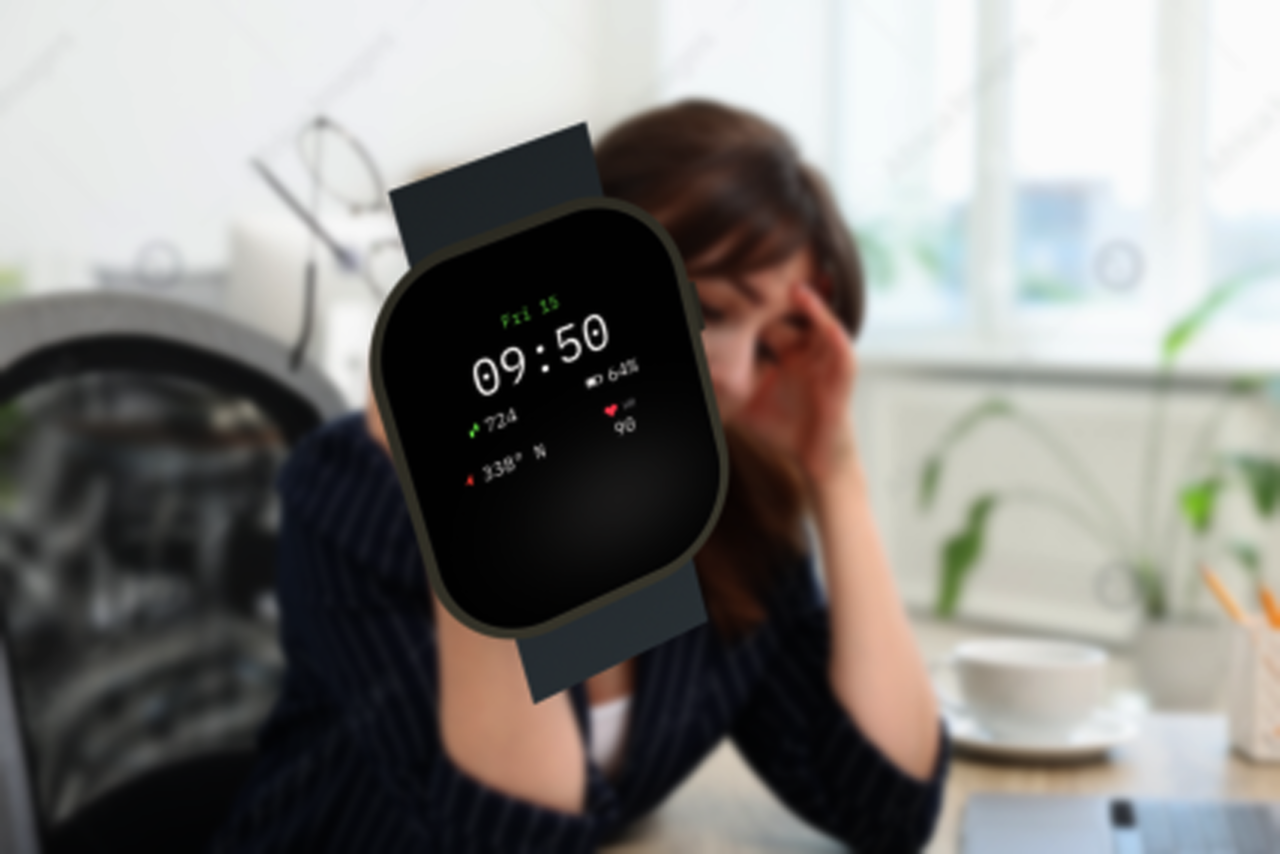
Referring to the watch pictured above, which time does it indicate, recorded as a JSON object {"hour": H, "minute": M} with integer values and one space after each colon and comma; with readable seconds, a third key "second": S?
{"hour": 9, "minute": 50}
